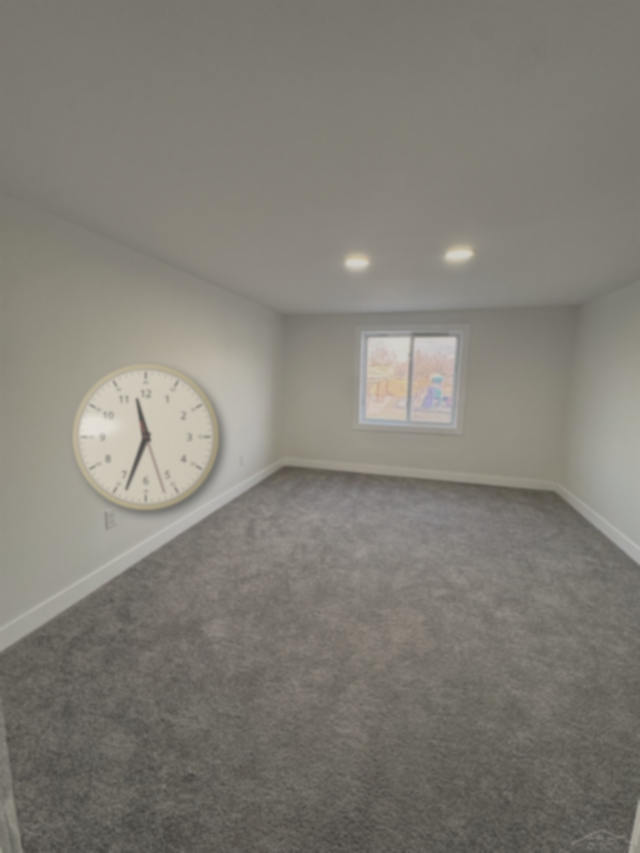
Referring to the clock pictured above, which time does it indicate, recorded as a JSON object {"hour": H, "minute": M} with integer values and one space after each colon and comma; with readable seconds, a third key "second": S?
{"hour": 11, "minute": 33, "second": 27}
